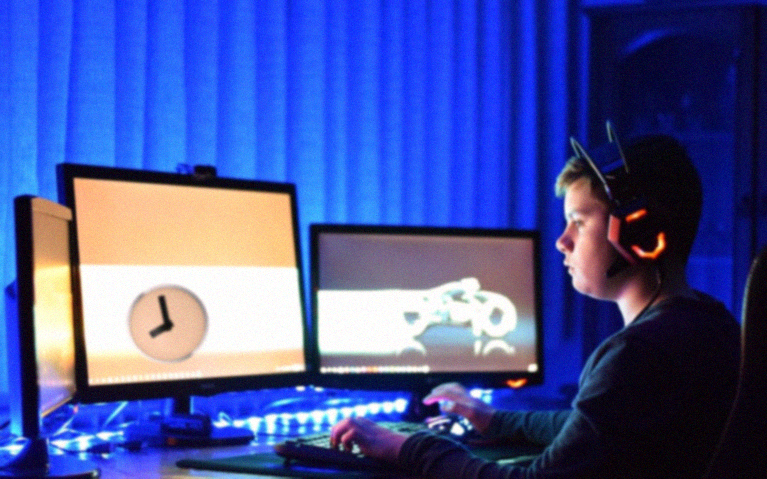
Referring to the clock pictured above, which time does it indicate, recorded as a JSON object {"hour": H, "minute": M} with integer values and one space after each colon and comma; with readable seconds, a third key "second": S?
{"hour": 7, "minute": 58}
